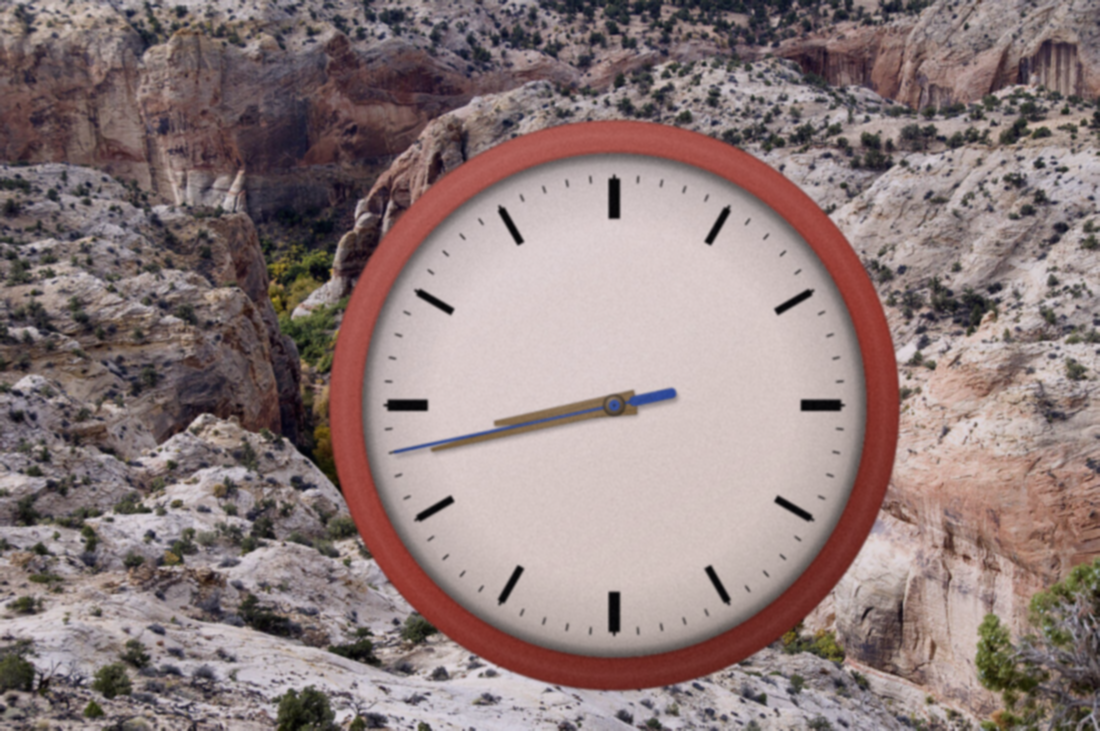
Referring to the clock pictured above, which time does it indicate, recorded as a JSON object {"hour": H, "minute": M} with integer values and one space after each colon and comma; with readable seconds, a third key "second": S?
{"hour": 8, "minute": 42, "second": 43}
